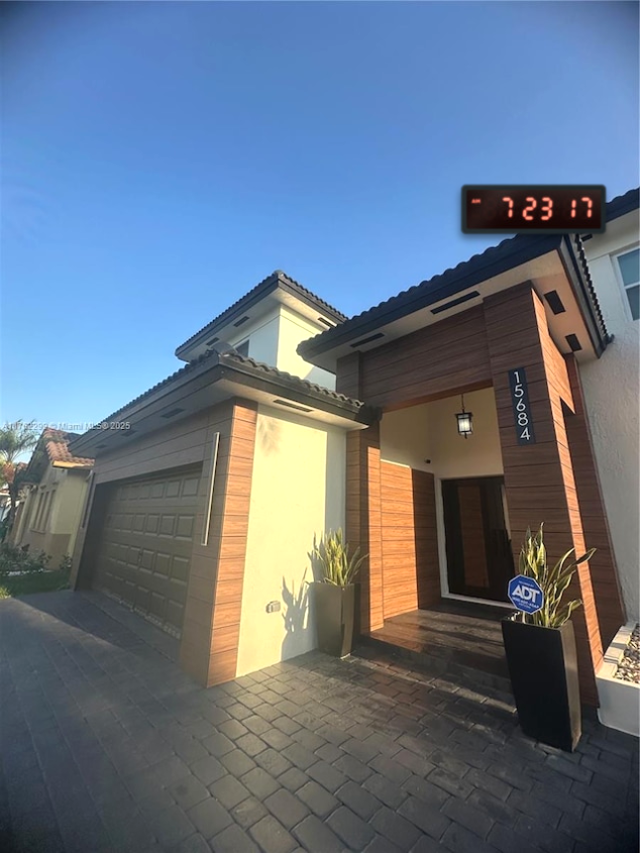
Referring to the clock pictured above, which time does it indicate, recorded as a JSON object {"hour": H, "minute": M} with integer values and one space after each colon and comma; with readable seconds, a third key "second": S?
{"hour": 7, "minute": 23, "second": 17}
